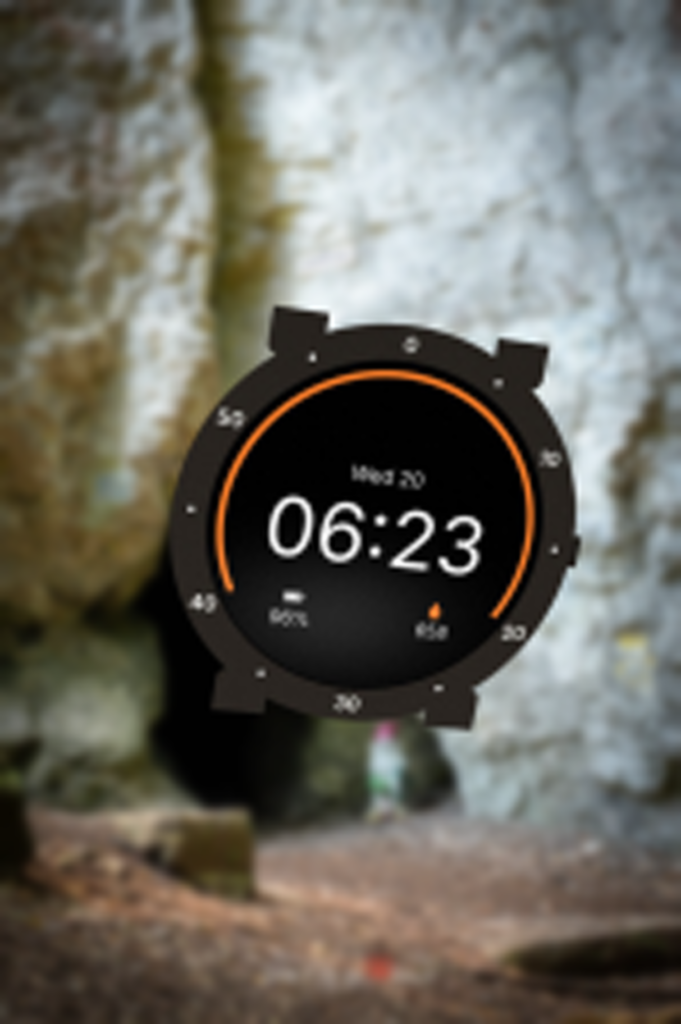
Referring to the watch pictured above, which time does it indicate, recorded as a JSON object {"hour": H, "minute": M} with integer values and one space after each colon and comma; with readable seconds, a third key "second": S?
{"hour": 6, "minute": 23}
